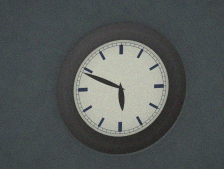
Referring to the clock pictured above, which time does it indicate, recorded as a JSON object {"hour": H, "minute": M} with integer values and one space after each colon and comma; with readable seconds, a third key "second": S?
{"hour": 5, "minute": 49}
